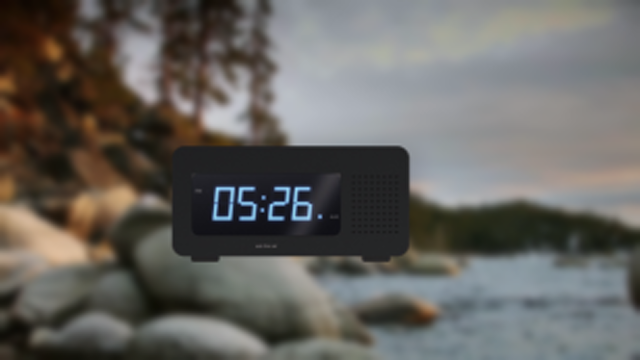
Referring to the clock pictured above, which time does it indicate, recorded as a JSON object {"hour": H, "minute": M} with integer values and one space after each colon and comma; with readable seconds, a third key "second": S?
{"hour": 5, "minute": 26}
